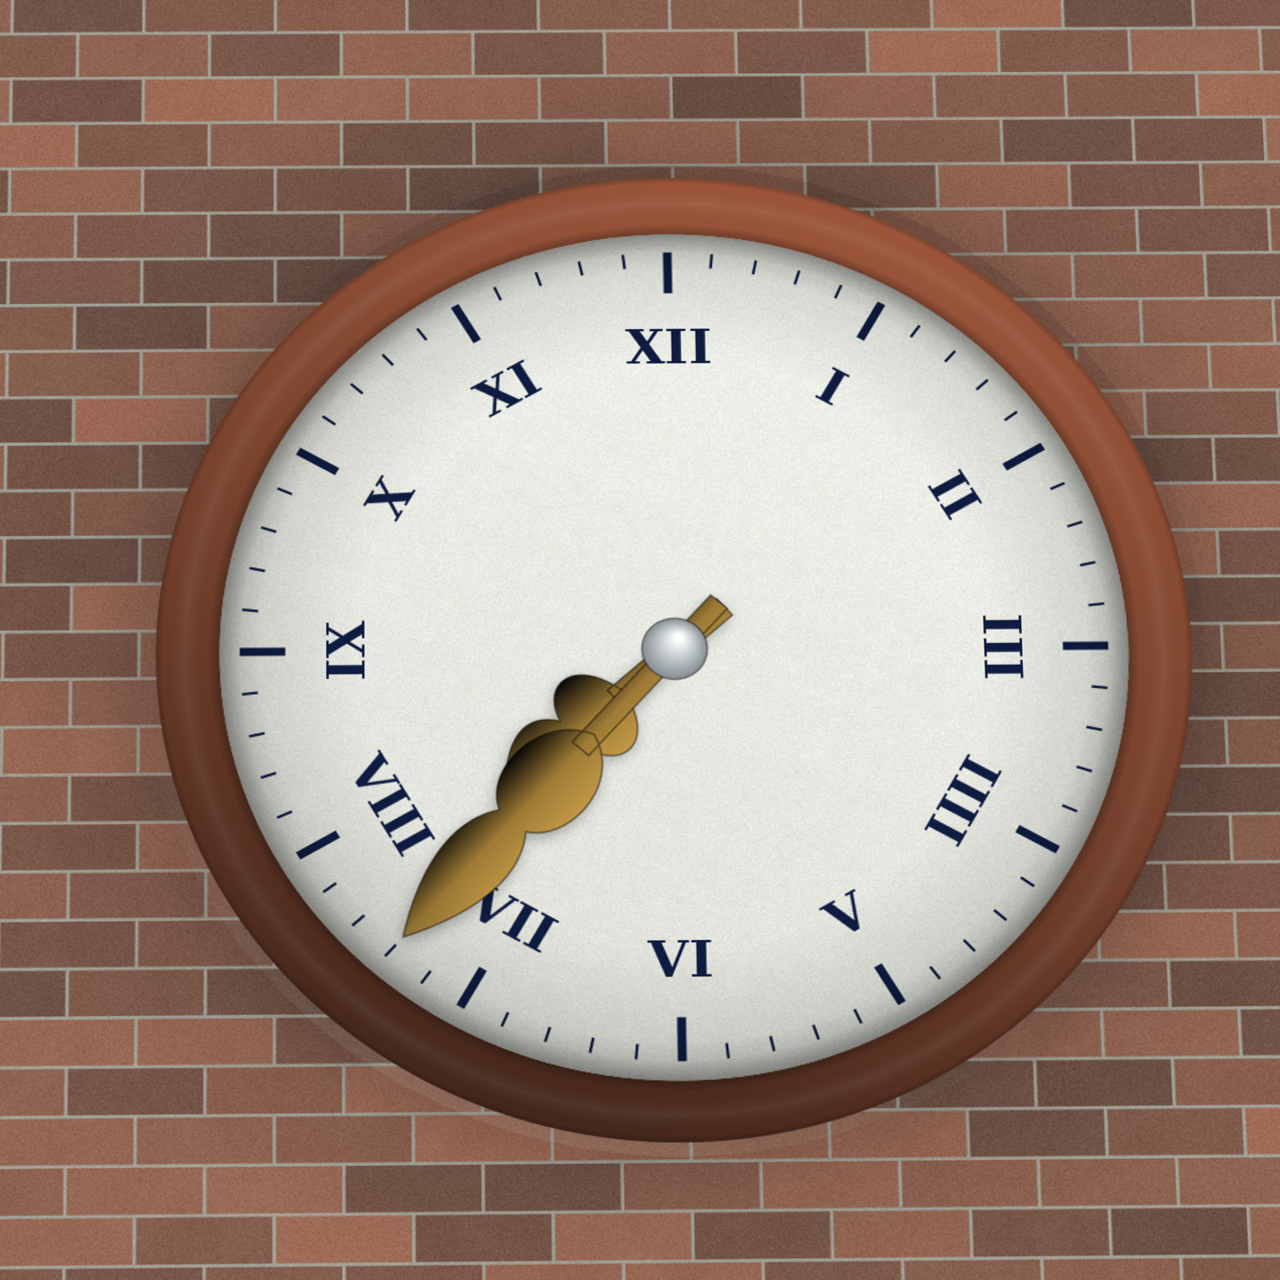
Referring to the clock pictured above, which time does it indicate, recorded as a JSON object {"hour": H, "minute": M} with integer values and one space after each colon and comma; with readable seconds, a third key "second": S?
{"hour": 7, "minute": 37}
